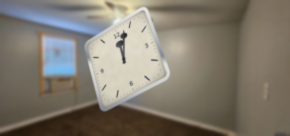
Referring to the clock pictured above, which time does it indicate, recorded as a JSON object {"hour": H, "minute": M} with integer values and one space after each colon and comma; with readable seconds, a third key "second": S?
{"hour": 12, "minute": 3}
